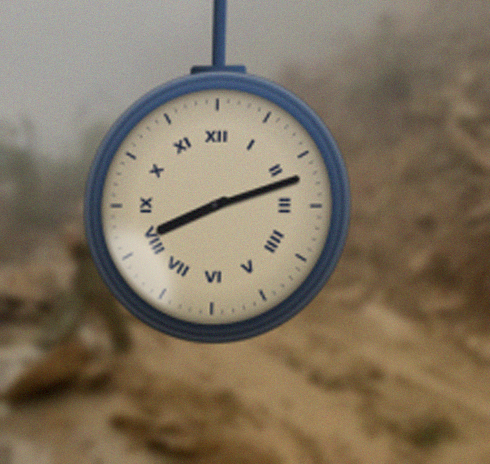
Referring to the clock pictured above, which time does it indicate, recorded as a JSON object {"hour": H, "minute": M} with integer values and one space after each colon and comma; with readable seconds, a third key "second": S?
{"hour": 8, "minute": 12}
